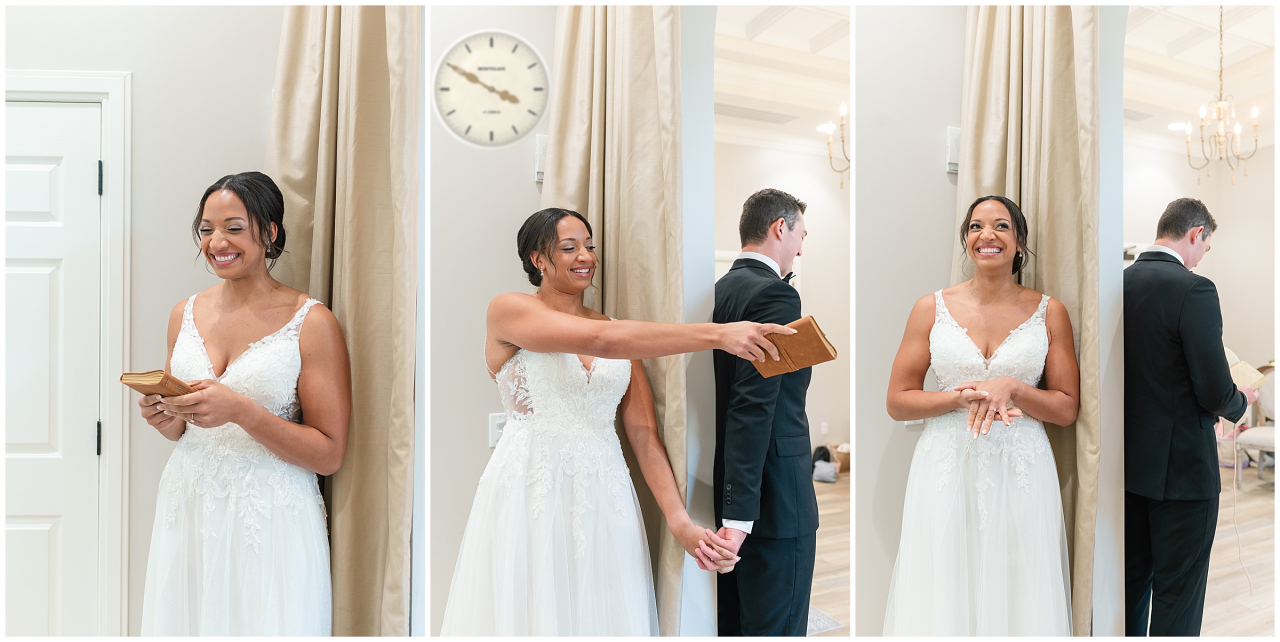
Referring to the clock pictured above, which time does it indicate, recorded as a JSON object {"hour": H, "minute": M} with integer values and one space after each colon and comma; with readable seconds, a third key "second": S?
{"hour": 3, "minute": 50}
